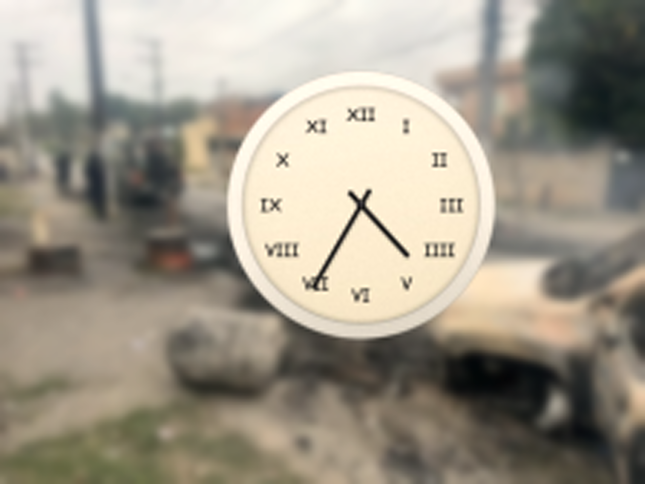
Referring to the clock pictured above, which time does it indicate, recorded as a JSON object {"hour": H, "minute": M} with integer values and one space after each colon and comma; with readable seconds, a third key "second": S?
{"hour": 4, "minute": 35}
